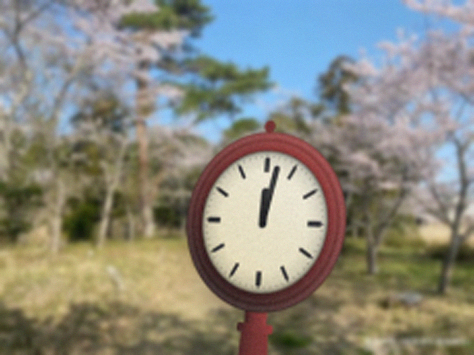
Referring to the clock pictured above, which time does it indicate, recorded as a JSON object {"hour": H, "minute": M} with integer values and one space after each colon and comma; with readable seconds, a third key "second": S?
{"hour": 12, "minute": 2}
